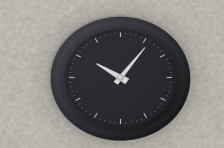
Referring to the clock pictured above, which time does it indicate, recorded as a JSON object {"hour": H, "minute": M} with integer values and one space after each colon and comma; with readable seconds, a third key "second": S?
{"hour": 10, "minute": 6}
